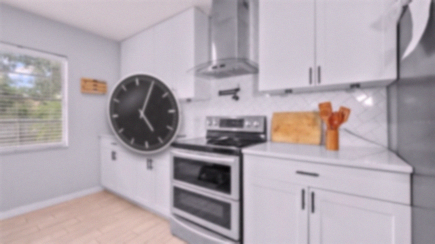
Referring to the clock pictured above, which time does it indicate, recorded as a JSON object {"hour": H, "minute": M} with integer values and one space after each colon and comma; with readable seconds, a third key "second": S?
{"hour": 5, "minute": 5}
